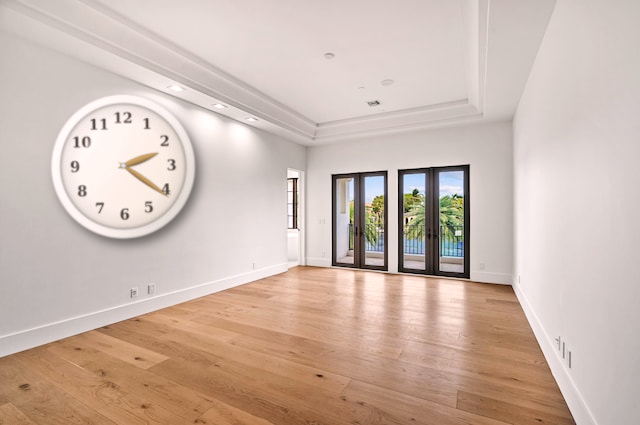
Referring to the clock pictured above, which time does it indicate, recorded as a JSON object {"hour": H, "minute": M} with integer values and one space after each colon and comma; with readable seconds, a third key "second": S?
{"hour": 2, "minute": 21}
